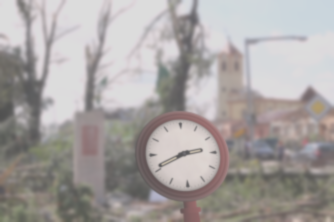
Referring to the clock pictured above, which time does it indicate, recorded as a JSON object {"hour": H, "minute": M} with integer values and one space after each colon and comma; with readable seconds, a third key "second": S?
{"hour": 2, "minute": 41}
